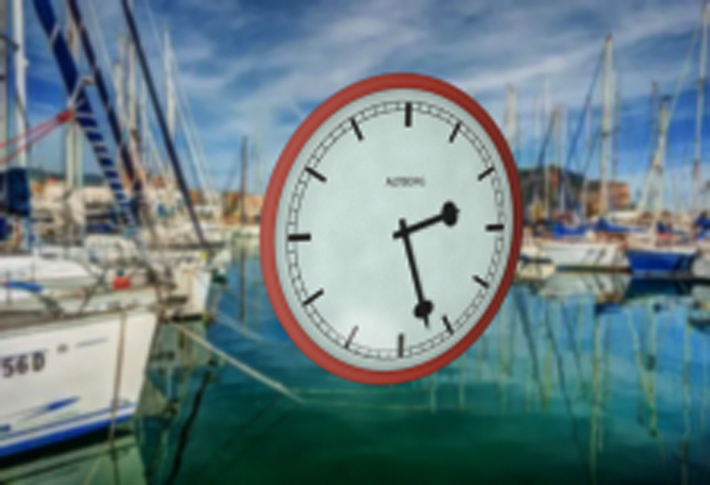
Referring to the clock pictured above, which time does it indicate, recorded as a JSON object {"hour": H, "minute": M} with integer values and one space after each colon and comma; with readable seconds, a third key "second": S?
{"hour": 2, "minute": 27}
